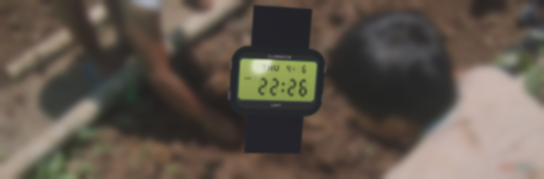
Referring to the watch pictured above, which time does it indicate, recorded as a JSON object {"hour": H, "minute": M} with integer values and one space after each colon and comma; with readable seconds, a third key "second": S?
{"hour": 22, "minute": 26}
